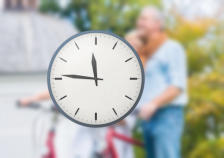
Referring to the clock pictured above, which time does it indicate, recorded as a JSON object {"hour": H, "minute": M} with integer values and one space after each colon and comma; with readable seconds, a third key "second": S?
{"hour": 11, "minute": 46}
